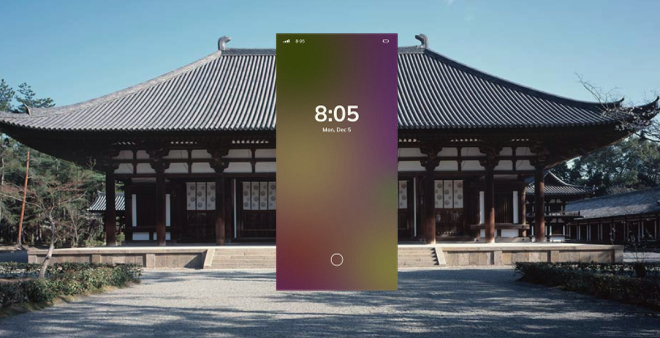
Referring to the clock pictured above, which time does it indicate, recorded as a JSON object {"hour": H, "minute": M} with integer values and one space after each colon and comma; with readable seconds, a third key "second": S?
{"hour": 8, "minute": 5}
